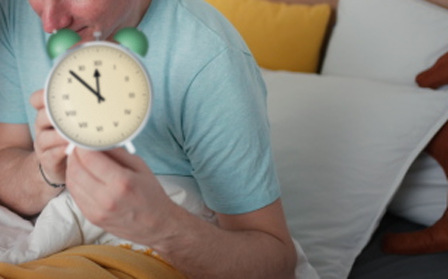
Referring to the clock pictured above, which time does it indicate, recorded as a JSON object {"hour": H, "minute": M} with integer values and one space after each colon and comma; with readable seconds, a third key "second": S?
{"hour": 11, "minute": 52}
